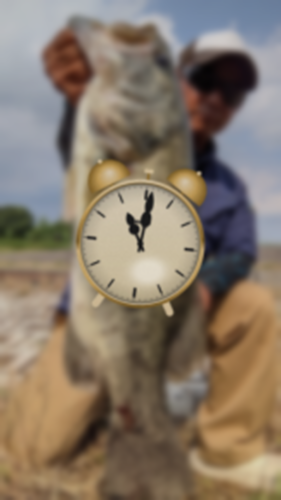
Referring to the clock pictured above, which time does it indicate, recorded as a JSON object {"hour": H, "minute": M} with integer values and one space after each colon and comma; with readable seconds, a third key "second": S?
{"hour": 11, "minute": 1}
